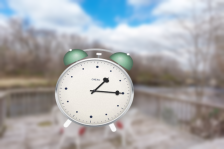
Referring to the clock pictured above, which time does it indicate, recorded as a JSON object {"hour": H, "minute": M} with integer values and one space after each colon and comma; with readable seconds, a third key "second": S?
{"hour": 1, "minute": 15}
